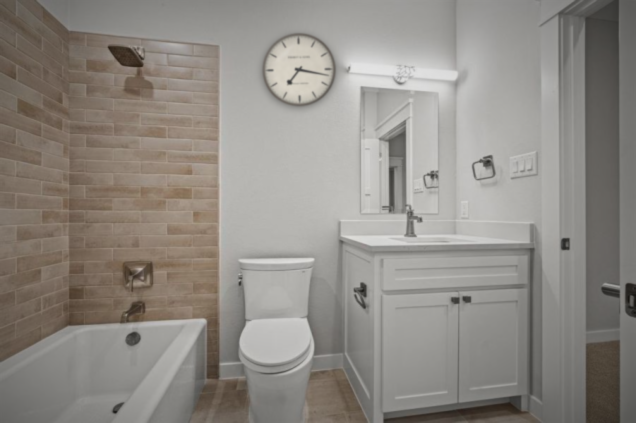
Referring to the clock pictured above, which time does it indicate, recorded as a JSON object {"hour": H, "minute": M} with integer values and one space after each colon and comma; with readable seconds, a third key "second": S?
{"hour": 7, "minute": 17}
